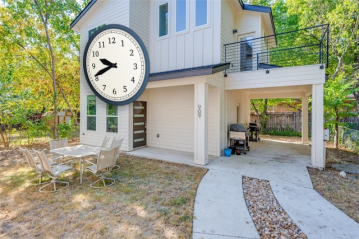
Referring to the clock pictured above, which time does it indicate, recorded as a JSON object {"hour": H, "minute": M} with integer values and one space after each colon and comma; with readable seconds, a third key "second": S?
{"hour": 9, "minute": 41}
